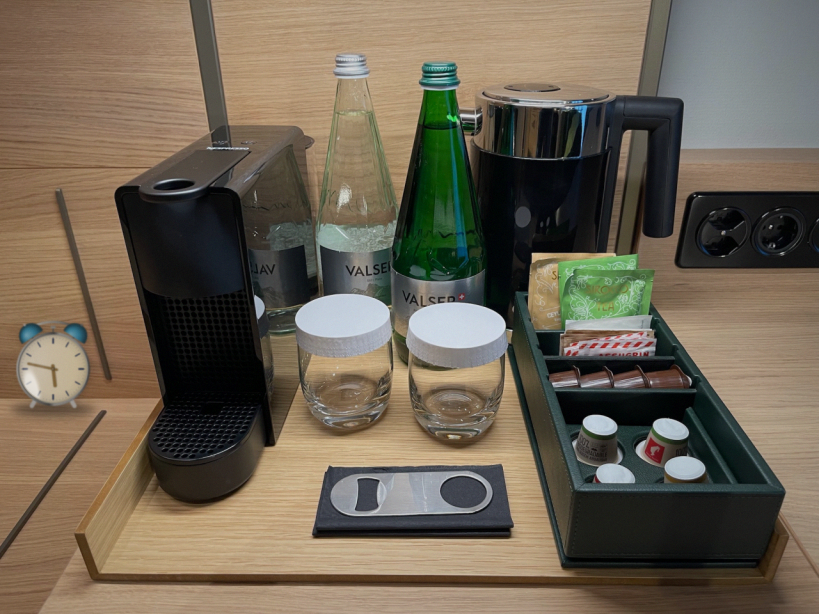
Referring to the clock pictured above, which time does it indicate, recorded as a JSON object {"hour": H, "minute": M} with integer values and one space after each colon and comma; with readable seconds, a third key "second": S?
{"hour": 5, "minute": 47}
